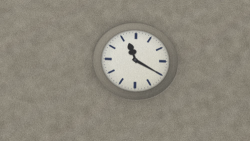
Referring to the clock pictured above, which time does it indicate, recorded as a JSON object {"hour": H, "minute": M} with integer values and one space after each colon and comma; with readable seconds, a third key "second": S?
{"hour": 11, "minute": 20}
